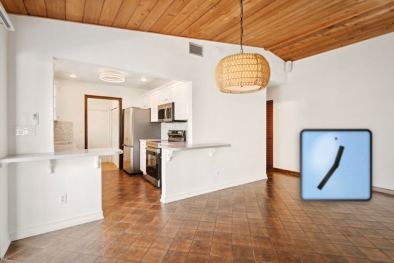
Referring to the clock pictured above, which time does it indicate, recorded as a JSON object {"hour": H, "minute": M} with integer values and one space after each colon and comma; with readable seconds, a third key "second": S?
{"hour": 12, "minute": 36}
